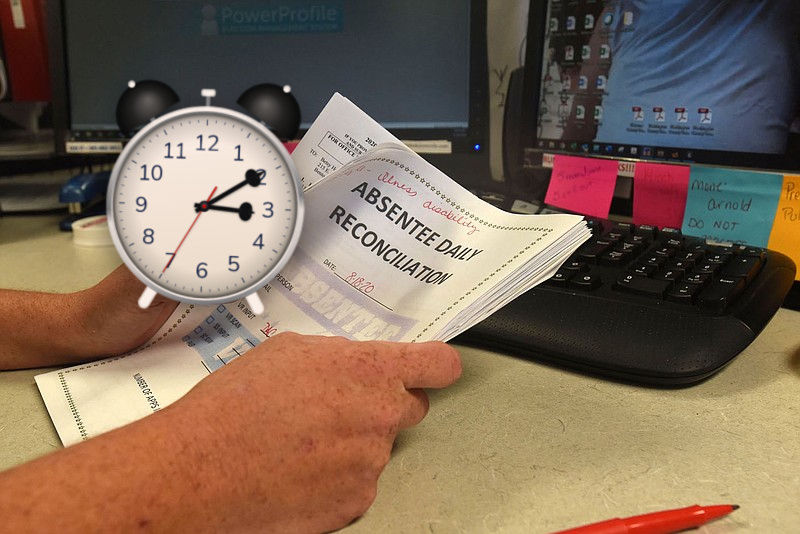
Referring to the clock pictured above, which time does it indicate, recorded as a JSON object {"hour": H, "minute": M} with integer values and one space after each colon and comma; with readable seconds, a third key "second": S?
{"hour": 3, "minute": 9, "second": 35}
